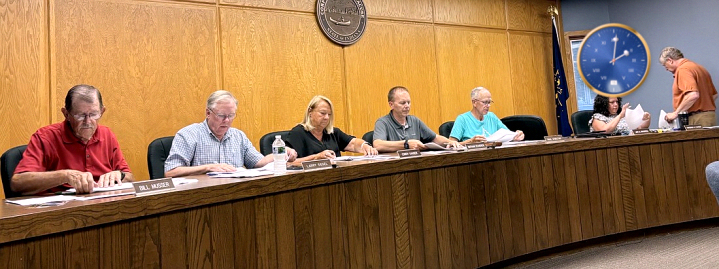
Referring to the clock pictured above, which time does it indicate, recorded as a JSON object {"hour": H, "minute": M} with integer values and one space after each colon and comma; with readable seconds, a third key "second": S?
{"hour": 2, "minute": 1}
